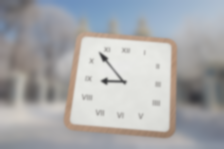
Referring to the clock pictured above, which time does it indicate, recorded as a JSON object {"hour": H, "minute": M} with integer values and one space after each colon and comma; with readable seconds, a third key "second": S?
{"hour": 8, "minute": 53}
